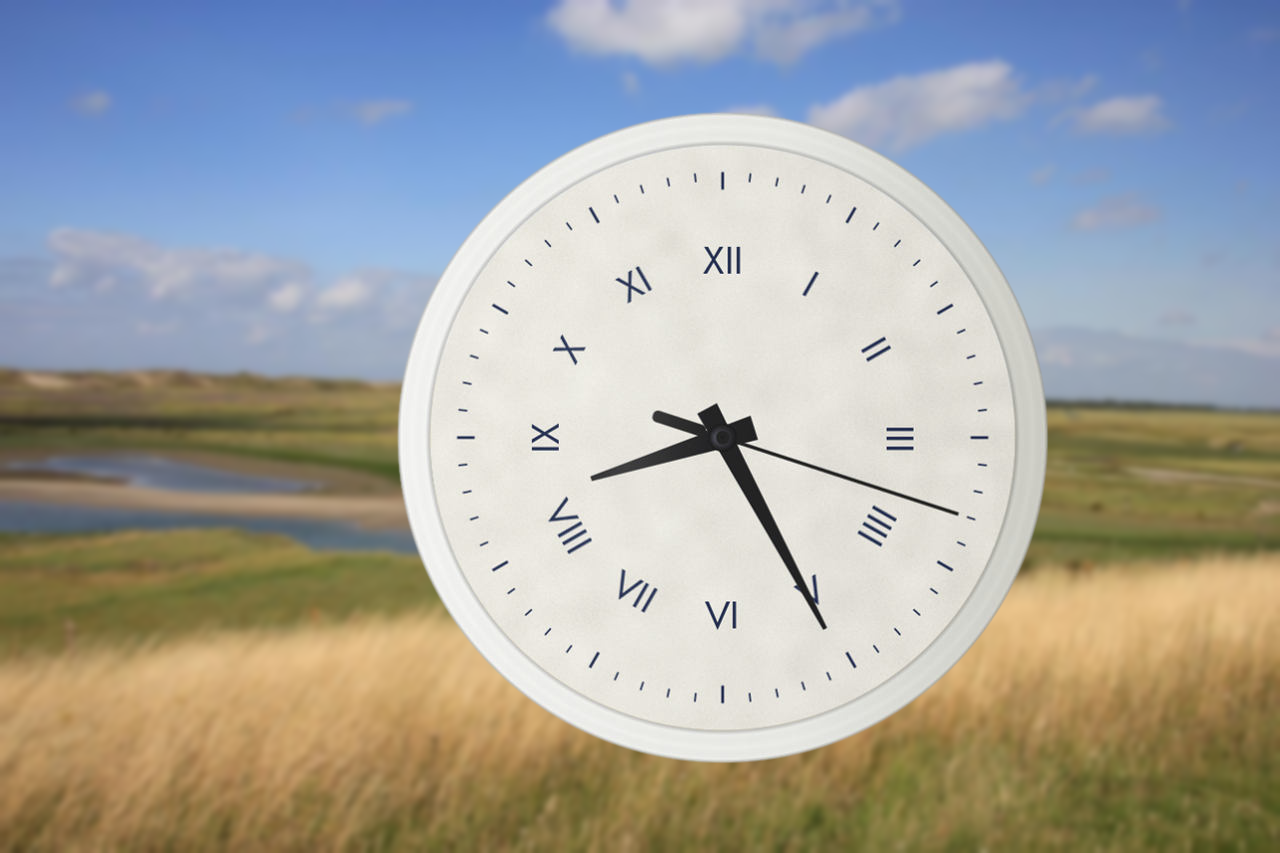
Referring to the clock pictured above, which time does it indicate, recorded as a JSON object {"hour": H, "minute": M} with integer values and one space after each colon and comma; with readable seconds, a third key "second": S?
{"hour": 8, "minute": 25, "second": 18}
